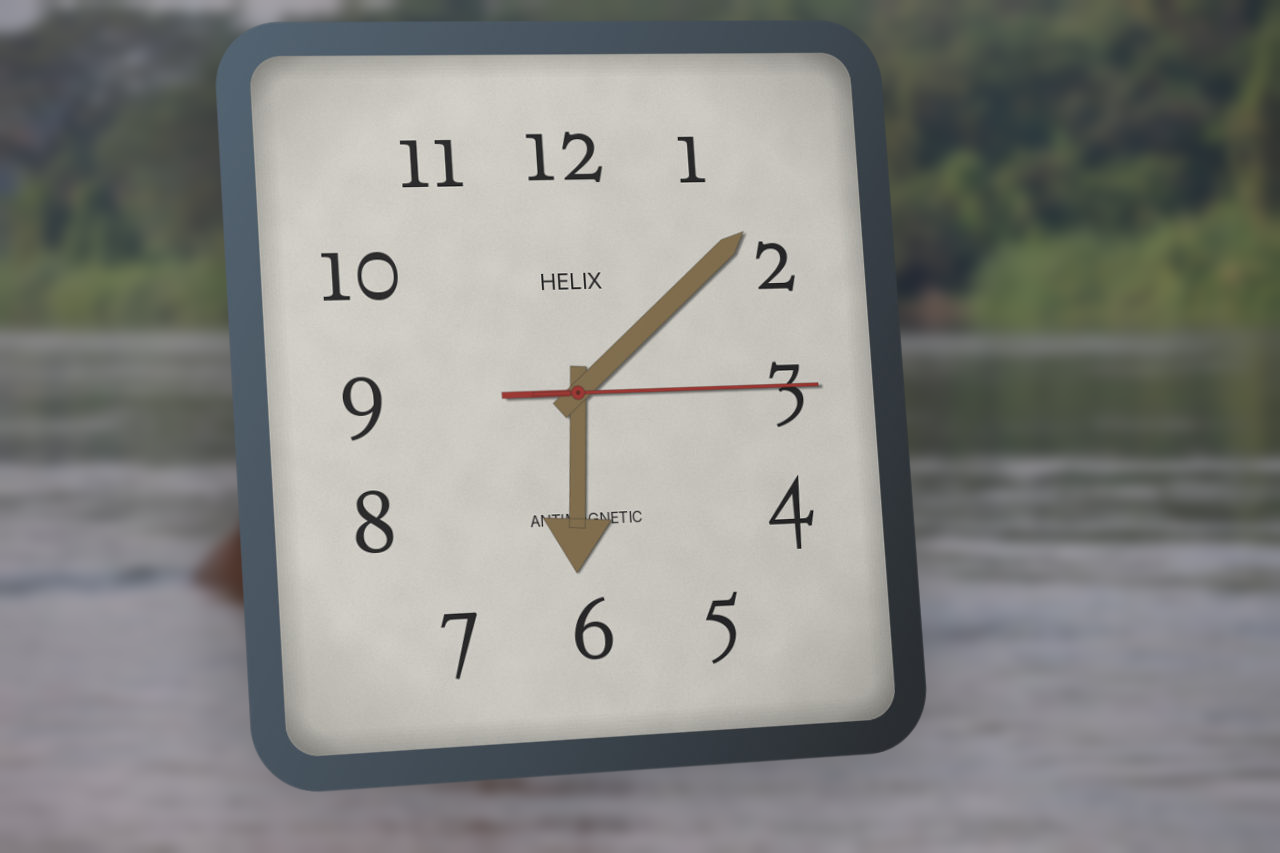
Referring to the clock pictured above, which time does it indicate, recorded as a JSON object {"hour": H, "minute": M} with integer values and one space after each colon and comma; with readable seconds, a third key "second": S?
{"hour": 6, "minute": 8, "second": 15}
